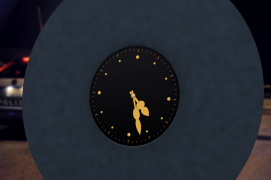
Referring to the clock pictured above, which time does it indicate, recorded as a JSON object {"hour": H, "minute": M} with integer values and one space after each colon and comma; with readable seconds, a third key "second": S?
{"hour": 4, "minute": 27}
